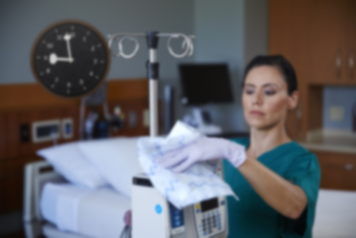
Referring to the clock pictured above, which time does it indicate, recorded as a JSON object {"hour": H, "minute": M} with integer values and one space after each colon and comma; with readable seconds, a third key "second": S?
{"hour": 8, "minute": 58}
